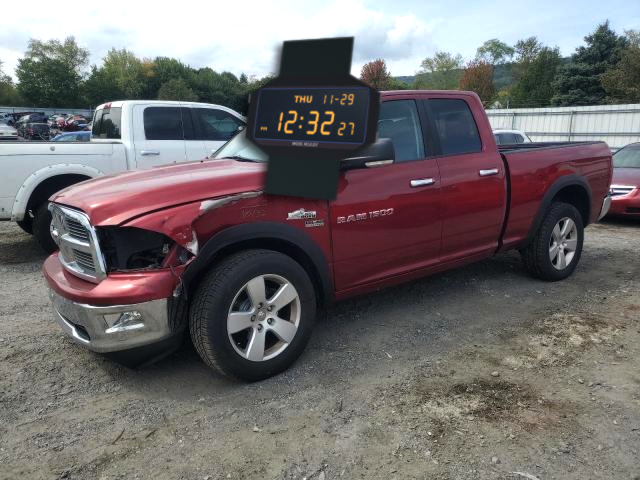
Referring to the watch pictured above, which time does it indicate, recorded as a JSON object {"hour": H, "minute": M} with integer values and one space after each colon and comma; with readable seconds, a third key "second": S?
{"hour": 12, "minute": 32, "second": 27}
